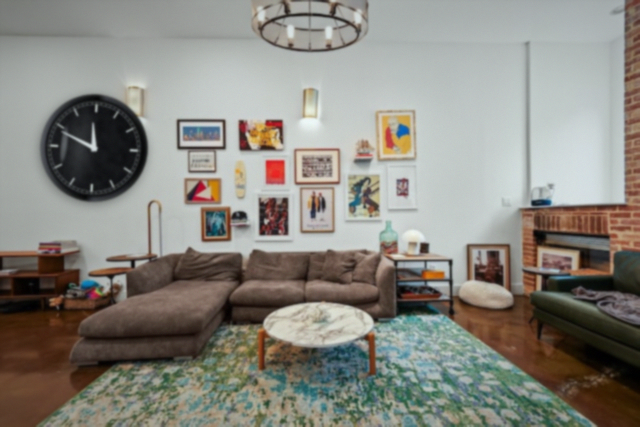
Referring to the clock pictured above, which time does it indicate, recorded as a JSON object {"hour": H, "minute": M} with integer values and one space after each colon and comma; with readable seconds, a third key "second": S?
{"hour": 11, "minute": 49}
